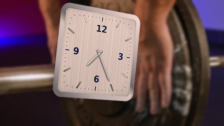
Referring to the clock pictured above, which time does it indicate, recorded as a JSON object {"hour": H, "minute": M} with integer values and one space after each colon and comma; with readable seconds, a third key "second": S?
{"hour": 7, "minute": 25}
